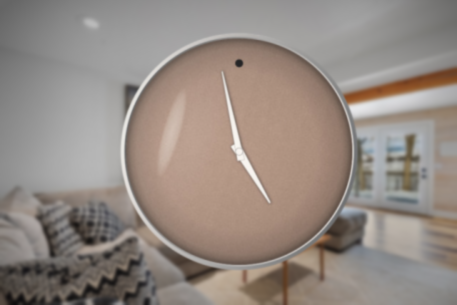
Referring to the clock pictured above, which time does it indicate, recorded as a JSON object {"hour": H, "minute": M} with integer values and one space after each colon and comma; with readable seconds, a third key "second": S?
{"hour": 4, "minute": 58}
